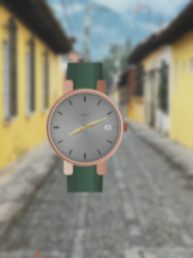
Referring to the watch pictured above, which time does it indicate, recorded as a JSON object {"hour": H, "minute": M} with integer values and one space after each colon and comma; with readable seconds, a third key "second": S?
{"hour": 8, "minute": 11}
